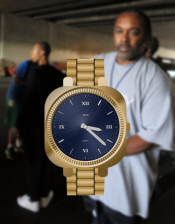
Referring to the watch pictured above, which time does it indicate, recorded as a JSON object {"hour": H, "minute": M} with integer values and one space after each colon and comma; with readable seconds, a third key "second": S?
{"hour": 3, "minute": 22}
